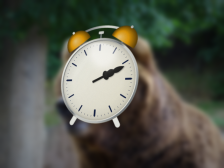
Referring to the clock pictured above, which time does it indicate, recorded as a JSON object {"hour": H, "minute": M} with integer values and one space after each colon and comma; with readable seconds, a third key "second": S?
{"hour": 2, "minute": 11}
